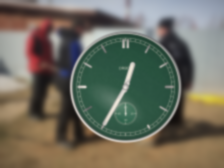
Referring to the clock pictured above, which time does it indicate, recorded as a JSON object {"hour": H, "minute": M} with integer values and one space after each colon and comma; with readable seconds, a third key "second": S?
{"hour": 12, "minute": 35}
